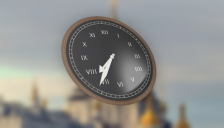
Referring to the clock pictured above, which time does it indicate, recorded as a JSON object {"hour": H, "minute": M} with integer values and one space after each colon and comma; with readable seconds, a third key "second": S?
{"hour": 7, "minute": 36}
